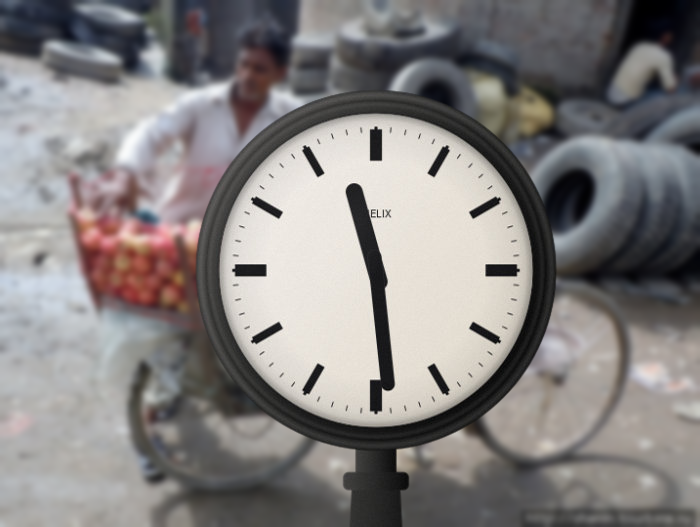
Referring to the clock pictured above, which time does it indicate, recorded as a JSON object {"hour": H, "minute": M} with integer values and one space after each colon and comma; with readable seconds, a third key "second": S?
{"hour": 11, "minute": 29}
